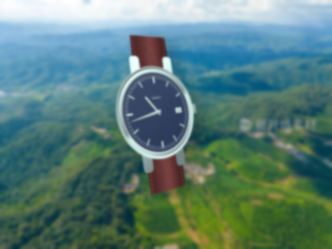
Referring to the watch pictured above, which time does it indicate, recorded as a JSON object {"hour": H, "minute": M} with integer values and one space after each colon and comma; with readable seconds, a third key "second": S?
{"hour": 10, "minute": 43}
